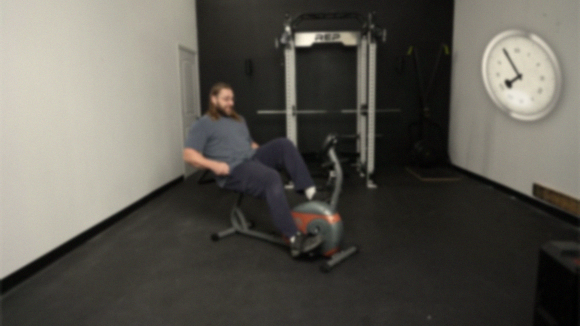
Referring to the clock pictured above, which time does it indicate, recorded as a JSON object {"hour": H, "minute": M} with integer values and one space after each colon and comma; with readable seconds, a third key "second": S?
{"hour": 7, "minute": 55}
